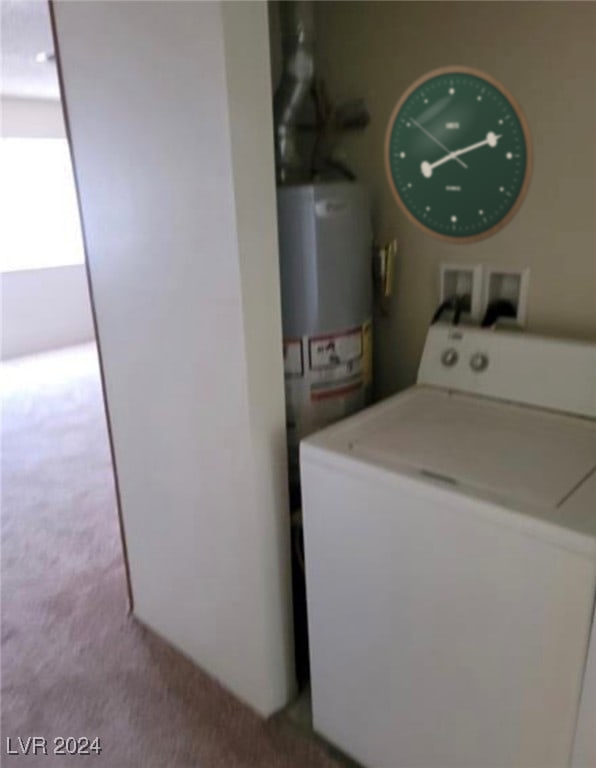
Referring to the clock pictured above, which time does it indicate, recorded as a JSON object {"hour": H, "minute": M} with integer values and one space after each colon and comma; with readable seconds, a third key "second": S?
{"hour": 8, "minute": 11, "second": 51}
